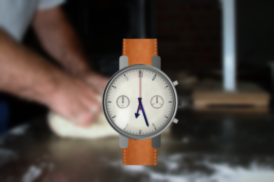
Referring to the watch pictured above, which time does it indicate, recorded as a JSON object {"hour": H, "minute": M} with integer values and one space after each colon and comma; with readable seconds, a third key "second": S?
{"hour": 6, "minute": 27}
